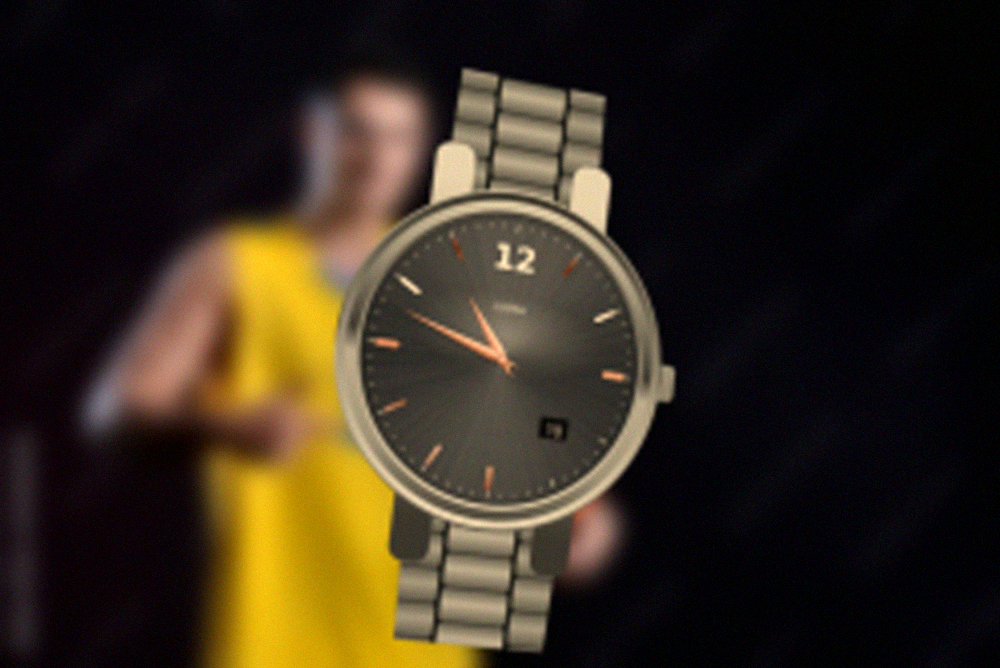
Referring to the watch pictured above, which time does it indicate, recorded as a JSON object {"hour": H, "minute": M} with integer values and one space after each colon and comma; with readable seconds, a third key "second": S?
{"hour": 10, "minute": 48}
